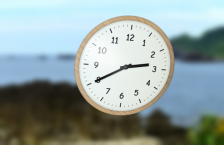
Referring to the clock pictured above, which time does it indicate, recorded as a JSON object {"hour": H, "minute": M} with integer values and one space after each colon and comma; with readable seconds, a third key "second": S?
{"hour": 2, "minute": 40}
